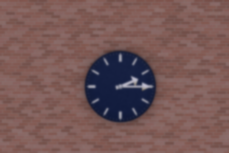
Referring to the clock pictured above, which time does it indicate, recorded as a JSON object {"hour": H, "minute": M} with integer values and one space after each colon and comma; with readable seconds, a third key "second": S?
{"hour": 2, "minute": 15}
